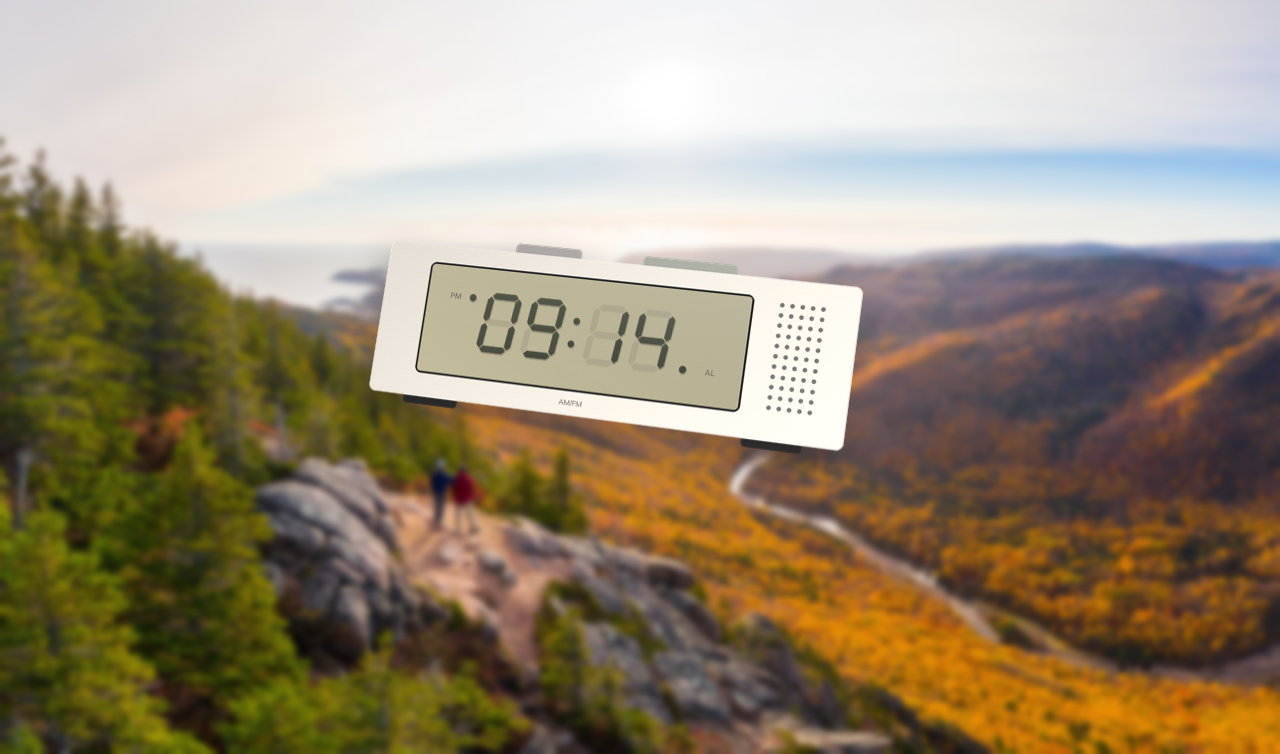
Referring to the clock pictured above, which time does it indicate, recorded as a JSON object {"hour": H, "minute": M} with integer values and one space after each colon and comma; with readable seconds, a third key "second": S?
{"hour": 9, "minute": 14}
